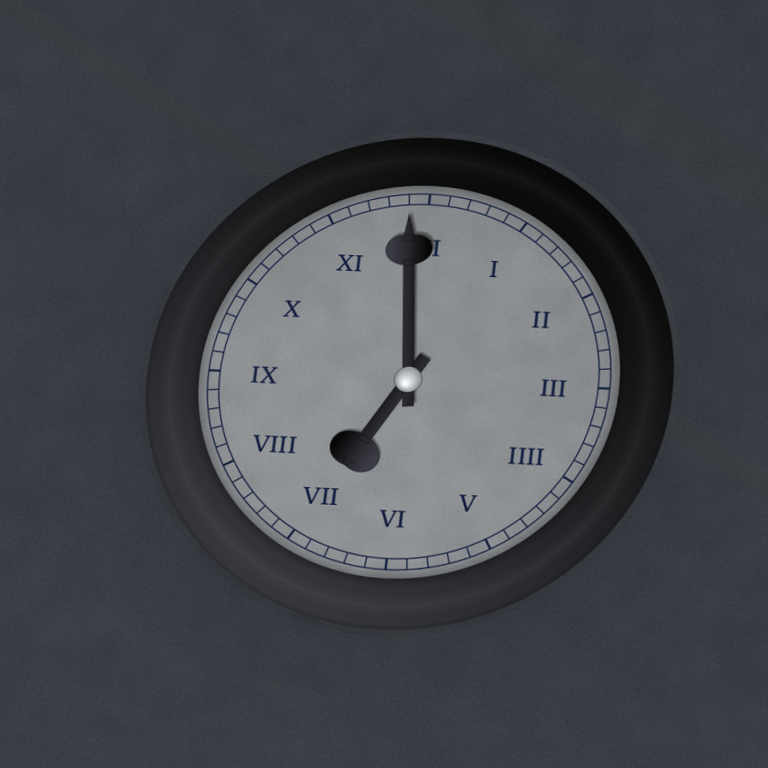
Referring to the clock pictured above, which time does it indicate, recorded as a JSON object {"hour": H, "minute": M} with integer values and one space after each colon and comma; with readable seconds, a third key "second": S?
{"hour": 6, "minute": 59}
